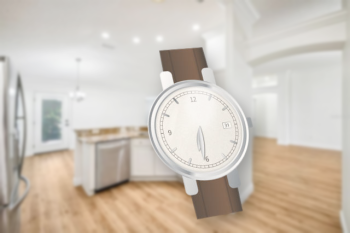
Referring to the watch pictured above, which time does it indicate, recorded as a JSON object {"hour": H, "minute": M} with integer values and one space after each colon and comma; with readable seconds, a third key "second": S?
{"hour": 6, "minute": 31}
